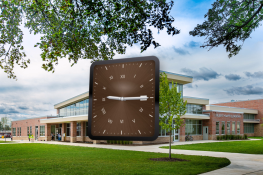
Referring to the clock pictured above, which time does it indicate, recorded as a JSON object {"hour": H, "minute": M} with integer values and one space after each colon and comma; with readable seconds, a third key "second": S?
{"hour": 9, "minute": 15}
